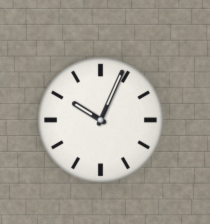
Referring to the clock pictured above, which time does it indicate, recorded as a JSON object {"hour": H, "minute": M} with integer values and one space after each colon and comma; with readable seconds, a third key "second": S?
{"hour": 10, "minute": 4}
